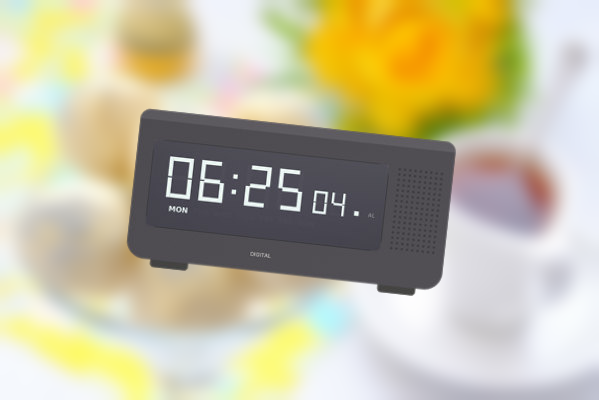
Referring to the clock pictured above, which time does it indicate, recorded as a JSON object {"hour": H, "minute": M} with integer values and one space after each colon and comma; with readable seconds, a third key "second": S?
{"hour": 6, "minute": 25, "second": 4}
